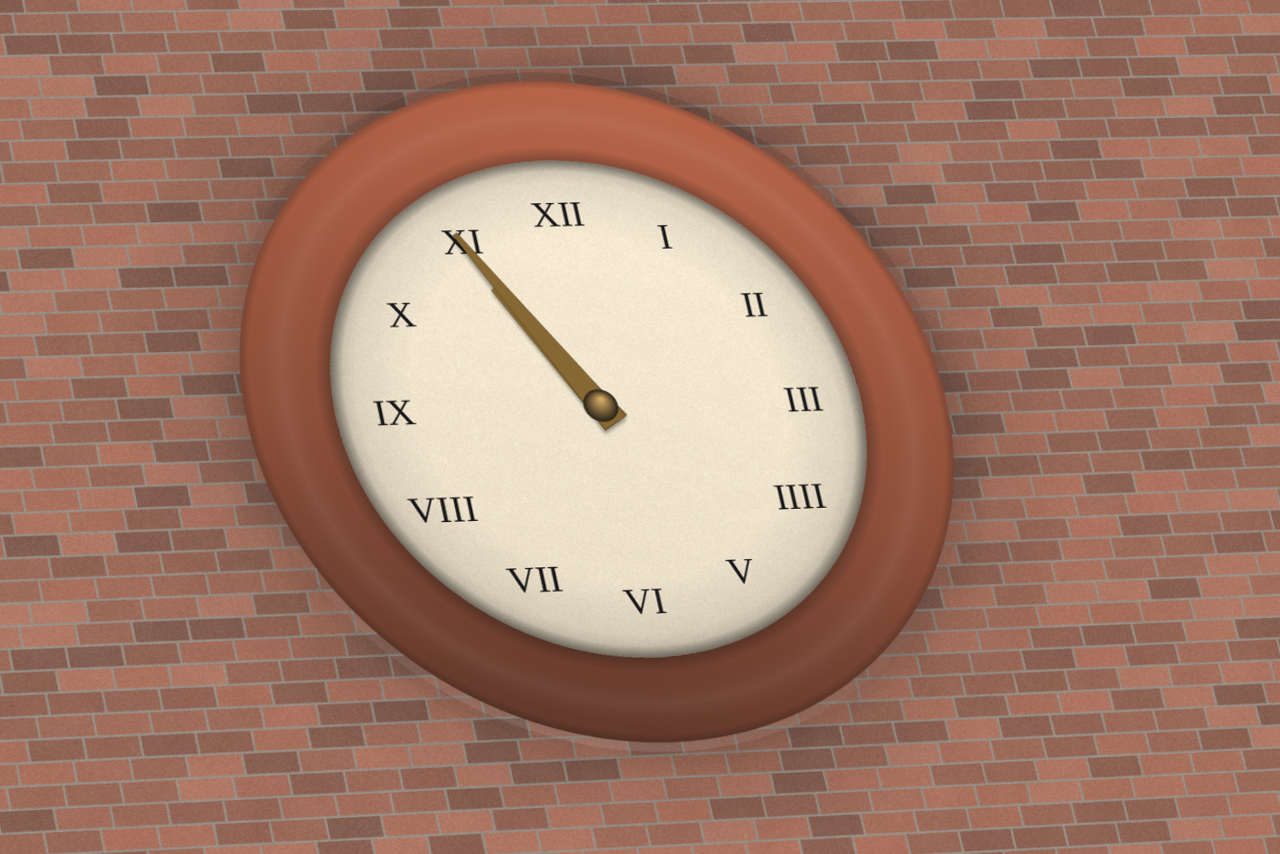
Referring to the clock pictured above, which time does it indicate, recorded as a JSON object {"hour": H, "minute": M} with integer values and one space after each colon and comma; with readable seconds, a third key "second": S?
{"hour": 10, "minute": 55}
